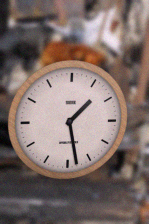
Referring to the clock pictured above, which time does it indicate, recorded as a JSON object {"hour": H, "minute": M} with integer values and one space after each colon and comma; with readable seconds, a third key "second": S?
{"hour": 1, "minute": 28}
